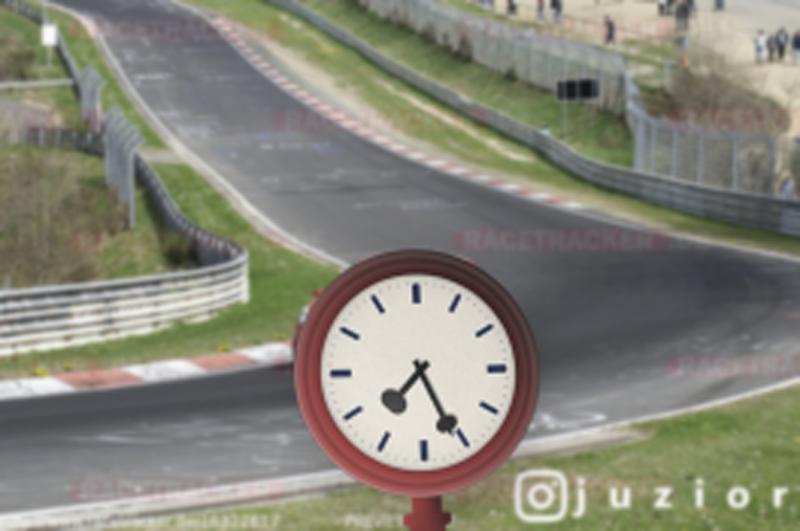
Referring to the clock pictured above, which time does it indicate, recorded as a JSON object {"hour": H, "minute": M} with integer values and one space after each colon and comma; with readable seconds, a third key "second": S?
{"hour": 7, "minute": 26}
